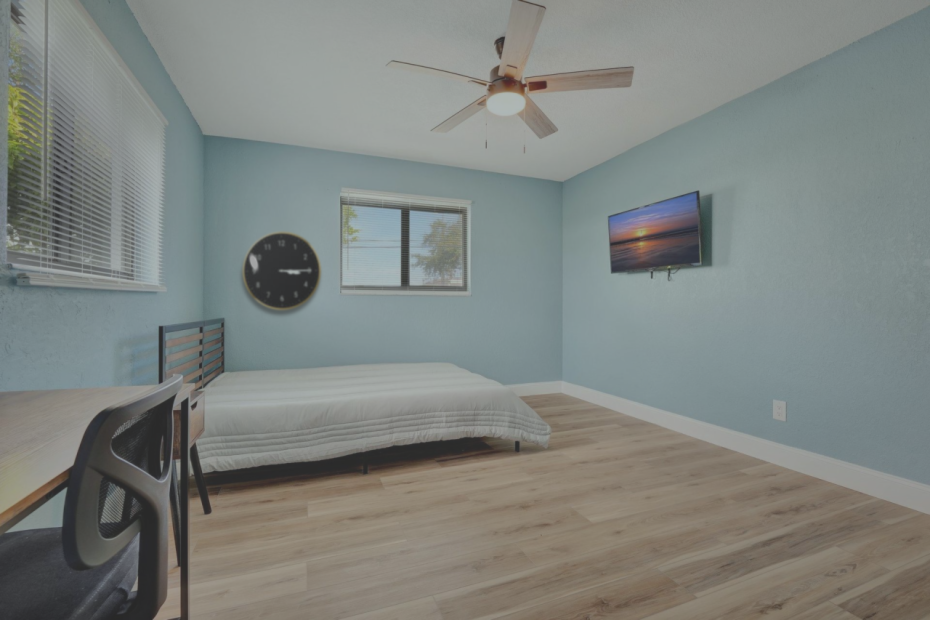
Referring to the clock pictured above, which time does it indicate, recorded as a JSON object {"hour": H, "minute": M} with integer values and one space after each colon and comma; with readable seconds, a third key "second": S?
{"hour": 3, "minute": 15}
